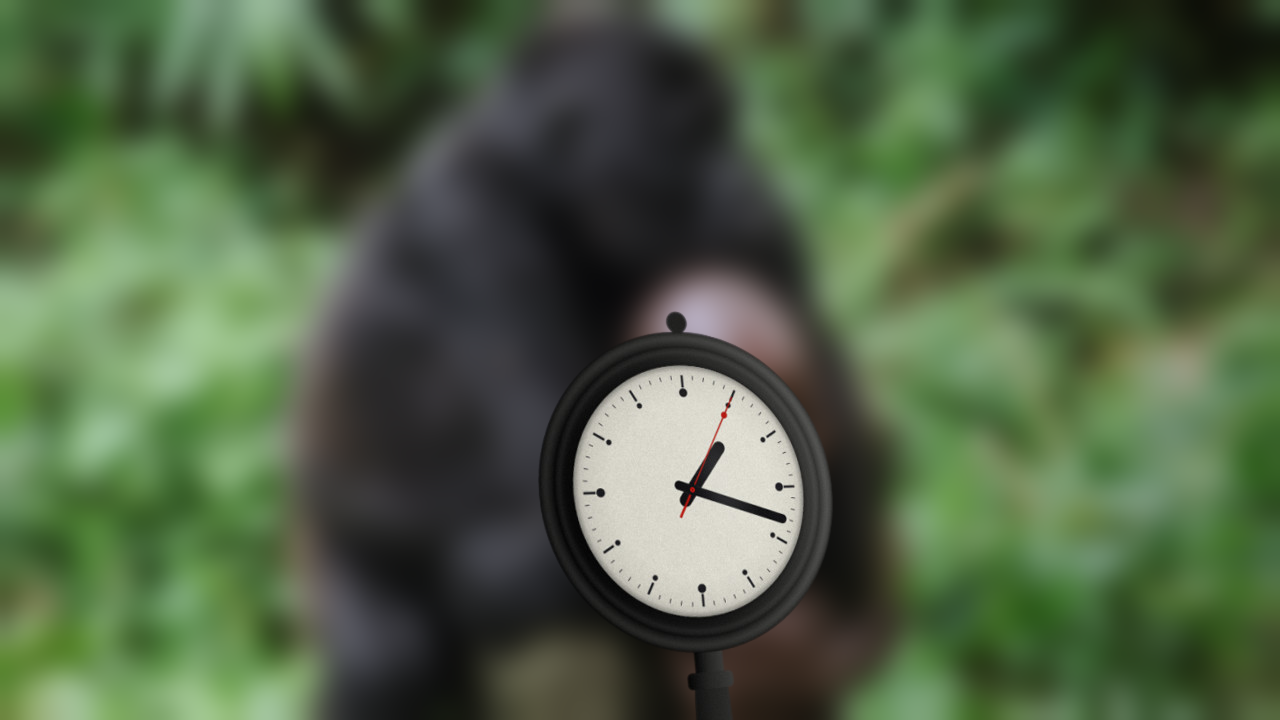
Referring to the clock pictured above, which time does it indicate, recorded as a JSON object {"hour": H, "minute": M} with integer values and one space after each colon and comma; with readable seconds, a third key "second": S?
{"hour": 1, "minute": 18, "second": 5}
